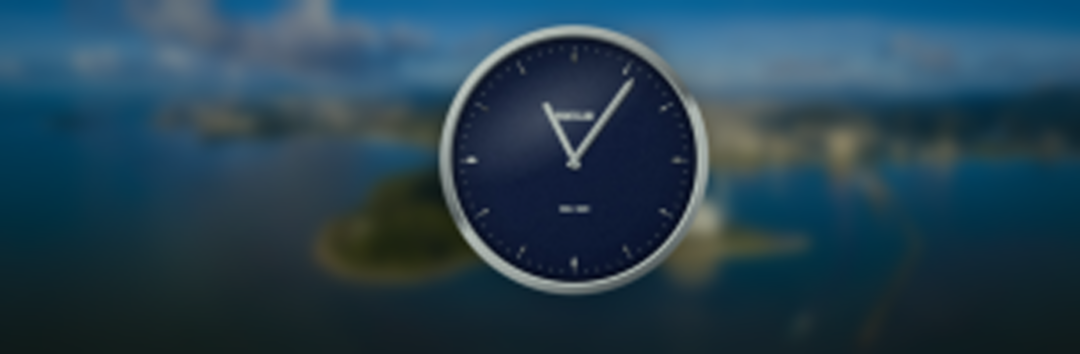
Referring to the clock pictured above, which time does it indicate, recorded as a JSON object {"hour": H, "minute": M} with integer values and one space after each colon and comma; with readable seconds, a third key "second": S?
{"hour": 11, "minute": 6}
